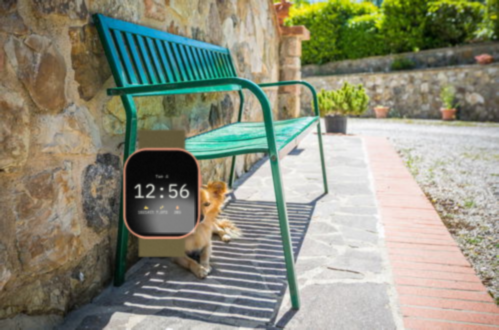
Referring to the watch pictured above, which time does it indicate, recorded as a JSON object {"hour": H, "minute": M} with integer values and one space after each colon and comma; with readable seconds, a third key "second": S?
{"hour": 12, "minute": 56}
